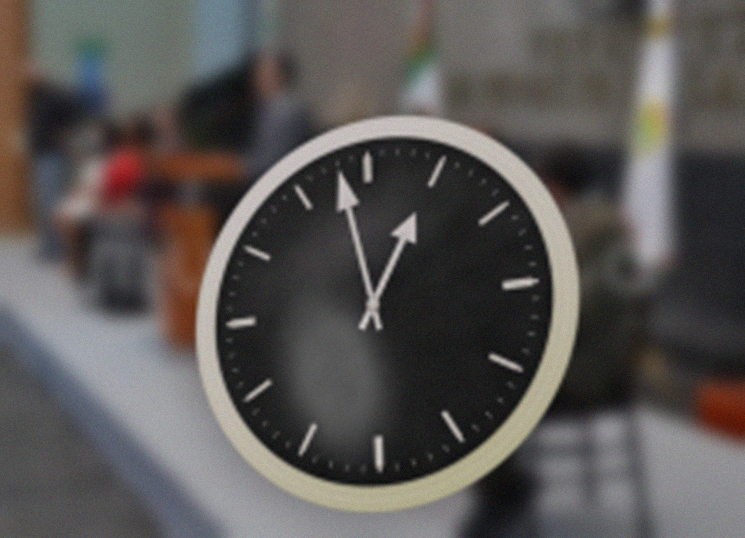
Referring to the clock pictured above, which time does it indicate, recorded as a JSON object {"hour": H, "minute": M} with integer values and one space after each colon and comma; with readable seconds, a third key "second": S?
{"hour": 12, "minute": 58}
